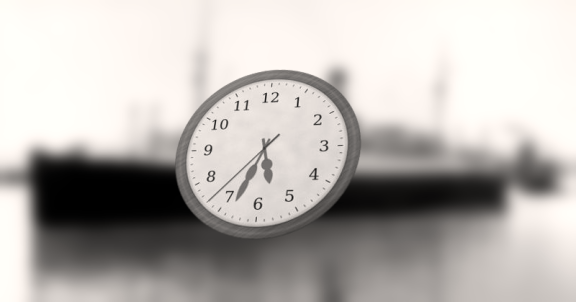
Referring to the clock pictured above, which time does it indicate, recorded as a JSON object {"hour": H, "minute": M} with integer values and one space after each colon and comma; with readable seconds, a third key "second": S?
{"hour": 5, "minute": 33, "second": 37}
